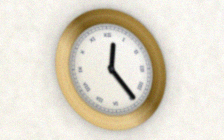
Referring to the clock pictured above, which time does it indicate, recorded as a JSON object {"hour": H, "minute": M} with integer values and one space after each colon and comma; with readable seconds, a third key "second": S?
{"hour": 12, "minute": 24}
